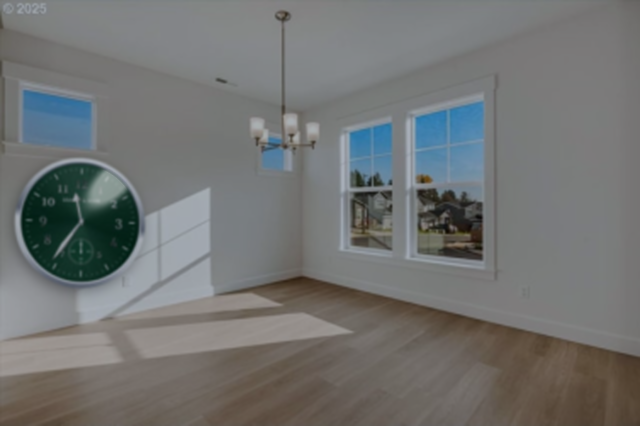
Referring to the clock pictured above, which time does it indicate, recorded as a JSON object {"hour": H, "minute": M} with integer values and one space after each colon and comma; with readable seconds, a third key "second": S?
{"hour": 11, "minute": 36}
